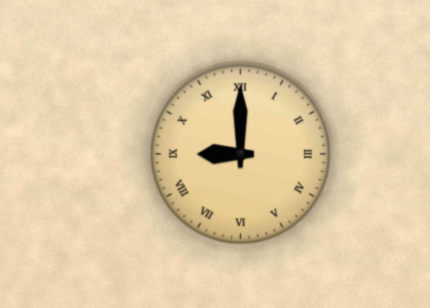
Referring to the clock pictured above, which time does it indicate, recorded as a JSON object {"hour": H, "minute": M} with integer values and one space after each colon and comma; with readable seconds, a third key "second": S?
{"hour": 9, "minute": 0}
